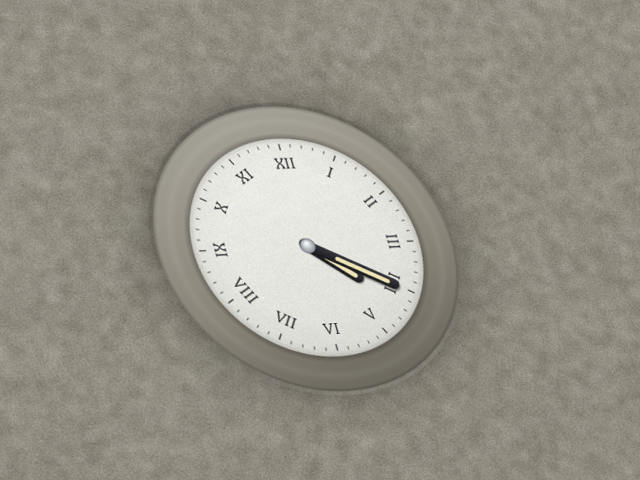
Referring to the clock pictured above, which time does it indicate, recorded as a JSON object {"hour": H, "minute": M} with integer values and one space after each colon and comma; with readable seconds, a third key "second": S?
{"hour": 4, "minute": 20}
